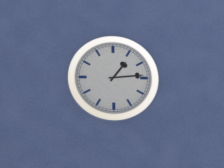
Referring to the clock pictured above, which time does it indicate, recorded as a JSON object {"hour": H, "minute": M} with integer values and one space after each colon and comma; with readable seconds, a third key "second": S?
{"hour": 1, "minute": 14}
